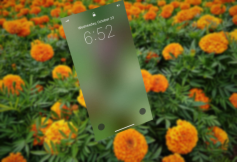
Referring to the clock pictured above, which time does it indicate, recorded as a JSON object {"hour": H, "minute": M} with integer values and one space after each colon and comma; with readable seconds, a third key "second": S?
{"hour": 6, "minute": 52}
